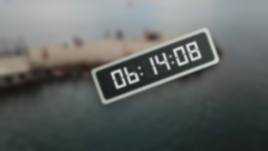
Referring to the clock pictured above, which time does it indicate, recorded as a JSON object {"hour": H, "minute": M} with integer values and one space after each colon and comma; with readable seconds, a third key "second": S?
{"hour": 6, "minute": 14, "second": 8}
